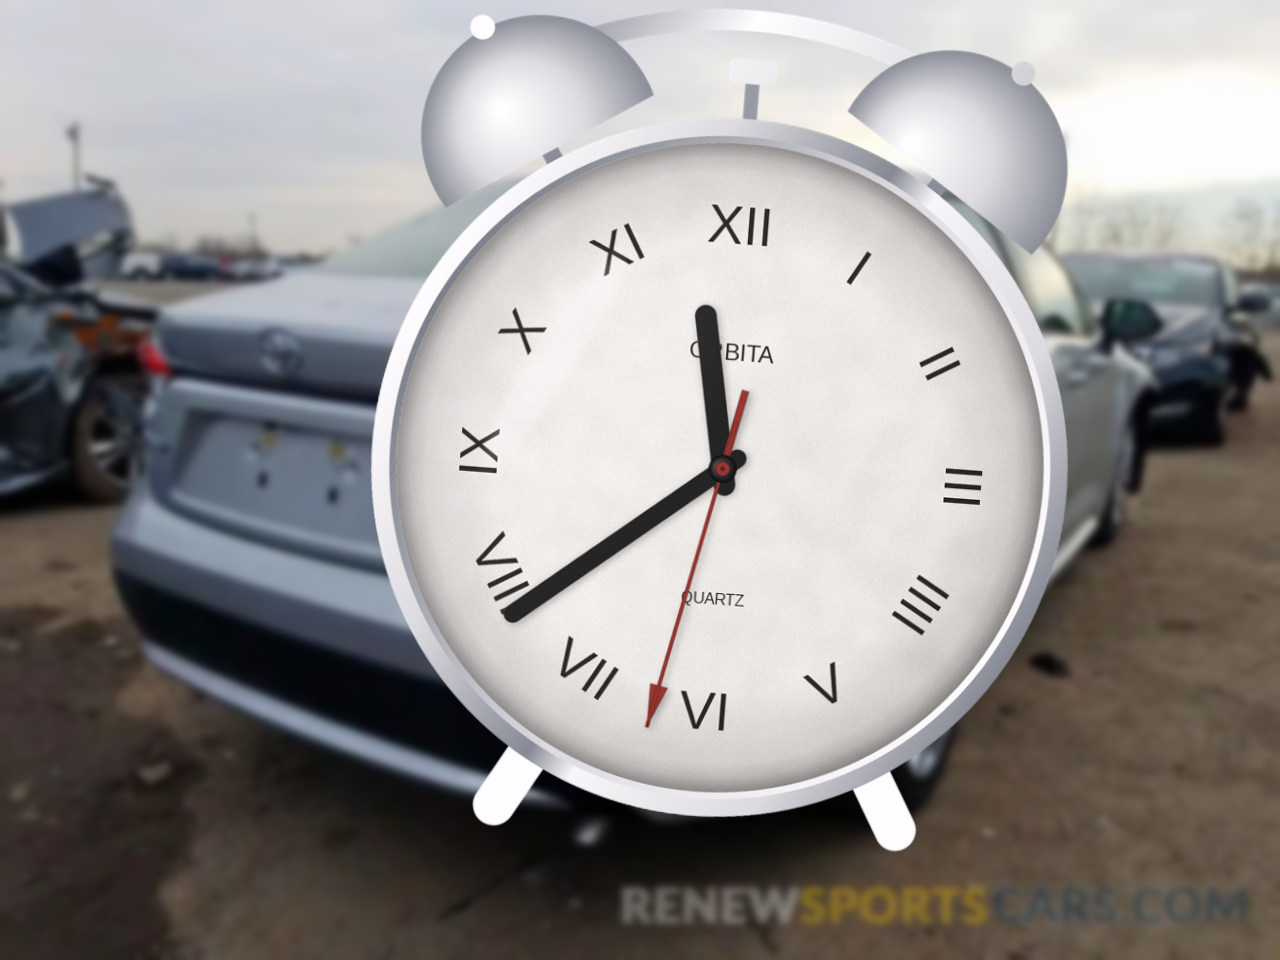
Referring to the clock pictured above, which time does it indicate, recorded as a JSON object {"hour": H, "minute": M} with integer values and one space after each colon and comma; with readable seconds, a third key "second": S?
{"hour": 11, "minute": 38, "second": 32}
